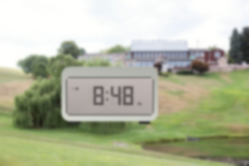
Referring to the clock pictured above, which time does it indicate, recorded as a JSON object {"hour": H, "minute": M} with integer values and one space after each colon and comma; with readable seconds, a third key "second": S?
{"hour": 8, "minute": 48}
